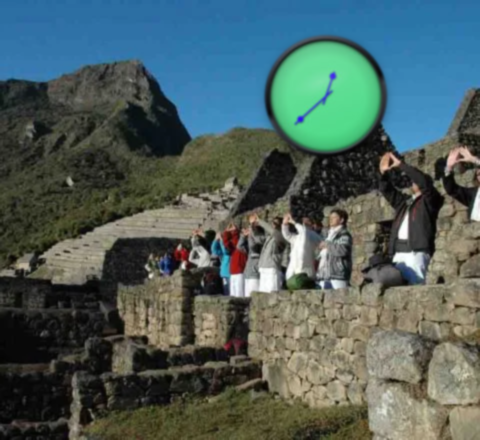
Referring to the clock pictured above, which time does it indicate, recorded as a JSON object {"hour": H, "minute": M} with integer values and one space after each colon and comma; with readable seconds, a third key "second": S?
{"hour": 12, "minute": 38}
